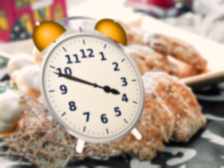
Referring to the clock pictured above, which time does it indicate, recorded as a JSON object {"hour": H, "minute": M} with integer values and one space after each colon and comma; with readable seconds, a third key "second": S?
{"hour": 3, "minute": 49}
